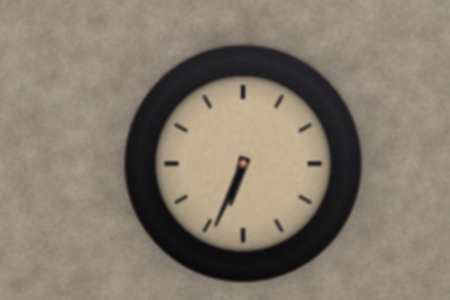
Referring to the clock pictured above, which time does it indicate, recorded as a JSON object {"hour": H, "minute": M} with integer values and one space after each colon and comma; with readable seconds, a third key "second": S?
{"hour": 6, "minute": 34}
